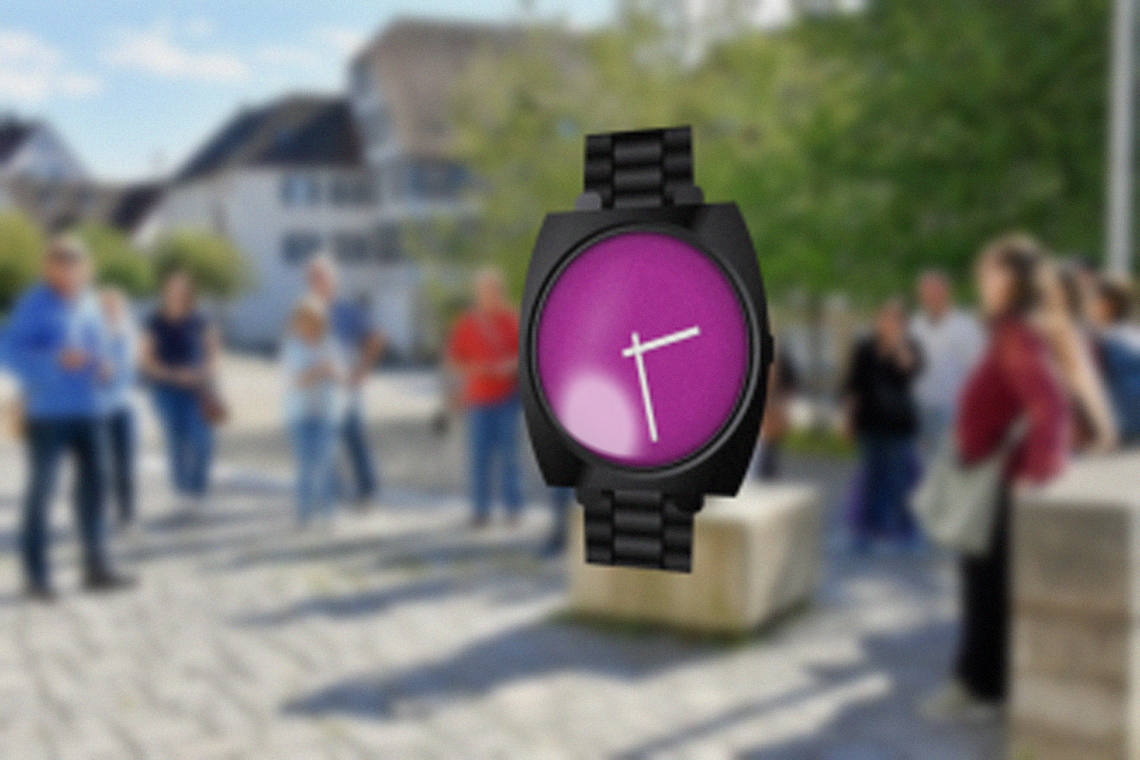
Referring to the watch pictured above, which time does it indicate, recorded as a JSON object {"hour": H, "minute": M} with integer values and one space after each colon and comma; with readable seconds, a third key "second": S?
{"hour": 2, "minute": 28}
